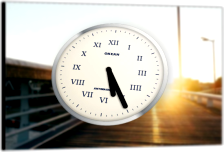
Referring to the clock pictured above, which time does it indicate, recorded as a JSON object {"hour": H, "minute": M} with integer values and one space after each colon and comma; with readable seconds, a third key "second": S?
{"hour": 5, "minute": 25}
